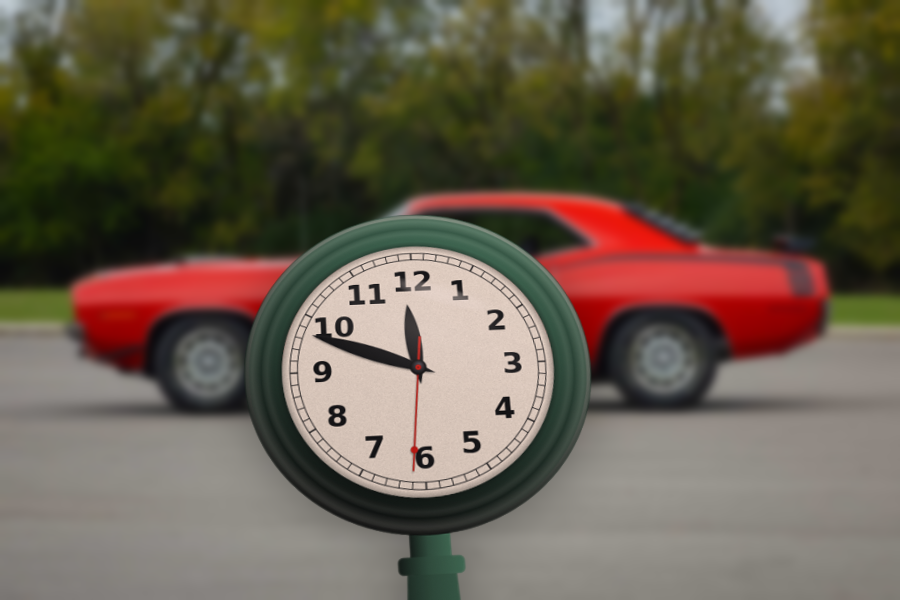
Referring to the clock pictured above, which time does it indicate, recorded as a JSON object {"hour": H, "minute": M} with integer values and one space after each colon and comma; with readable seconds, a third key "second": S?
{"hour": 11, "minute": 48, "second": 31}
